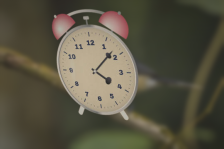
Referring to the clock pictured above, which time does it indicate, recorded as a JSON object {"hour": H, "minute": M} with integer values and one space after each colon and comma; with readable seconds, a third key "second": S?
{"hour": 4, "minute": 8}
